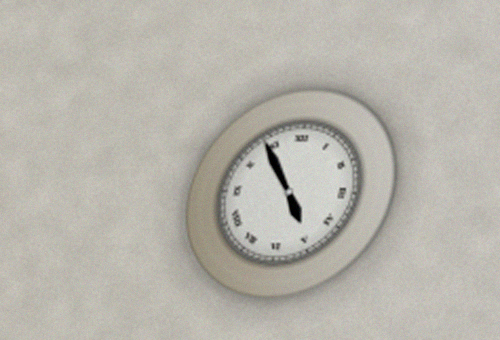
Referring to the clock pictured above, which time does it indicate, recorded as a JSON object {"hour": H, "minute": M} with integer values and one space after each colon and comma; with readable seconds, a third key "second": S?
{"hour": 4, "minute": 54}
